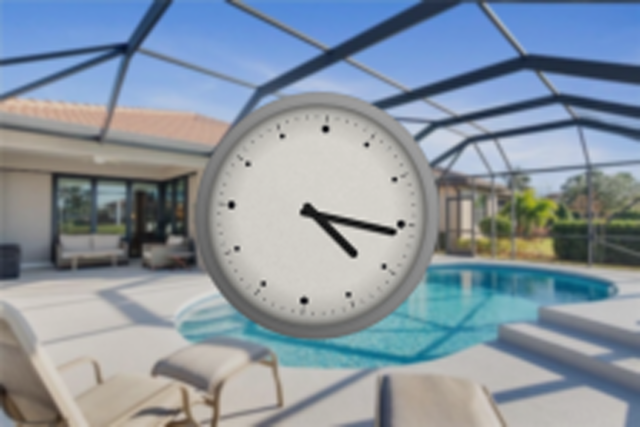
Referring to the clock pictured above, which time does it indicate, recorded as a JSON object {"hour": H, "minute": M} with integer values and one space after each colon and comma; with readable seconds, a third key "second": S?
{"hour": 4, "minute": 16}
